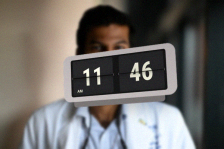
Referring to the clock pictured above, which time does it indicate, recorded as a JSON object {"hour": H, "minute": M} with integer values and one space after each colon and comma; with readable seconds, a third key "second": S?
{"hour": 11, "minute": 46}
